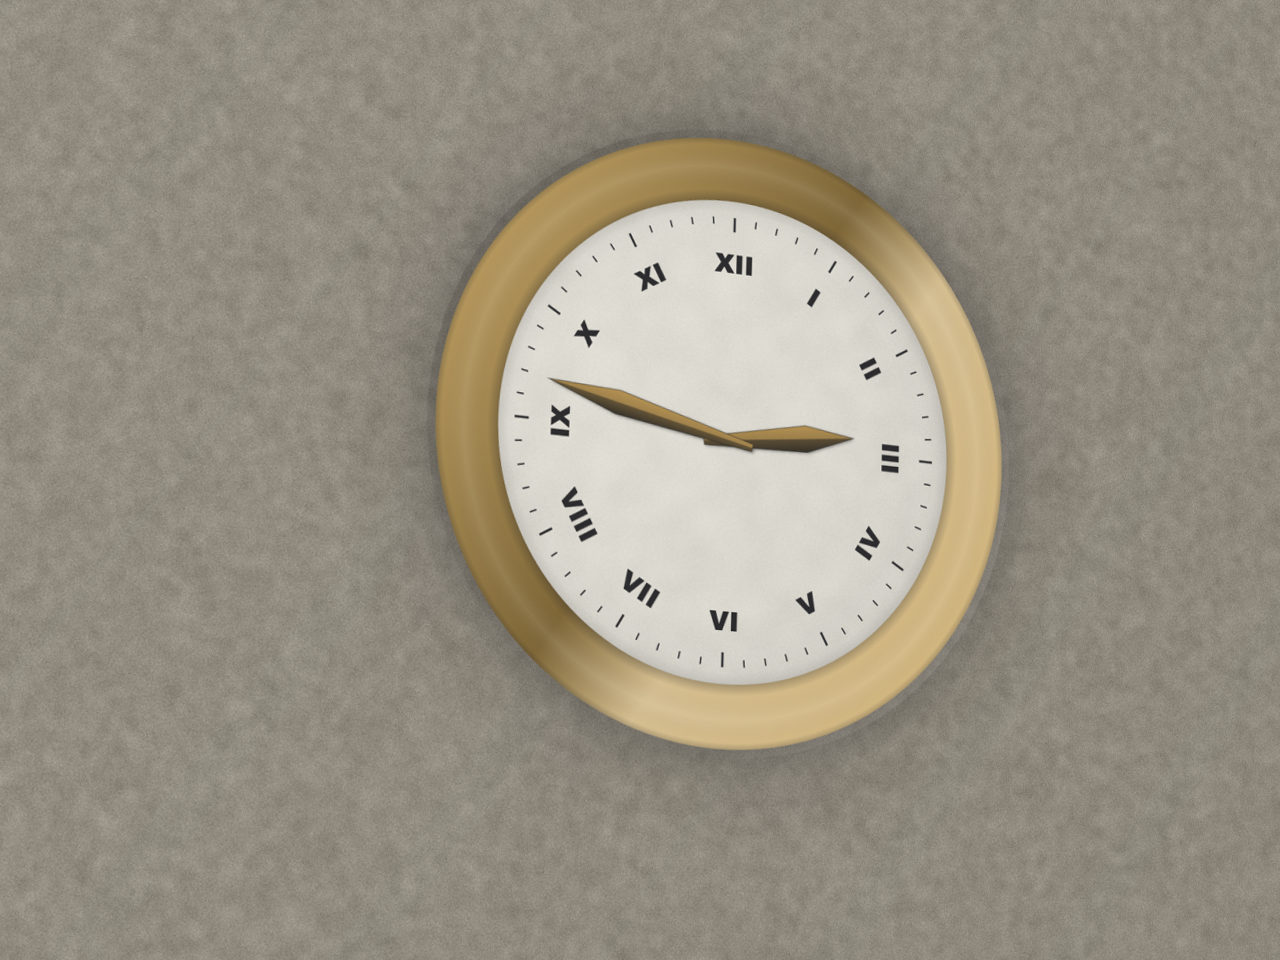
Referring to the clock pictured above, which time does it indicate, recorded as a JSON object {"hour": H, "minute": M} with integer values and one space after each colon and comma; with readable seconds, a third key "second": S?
{"hour": 2, "minute": 47}
